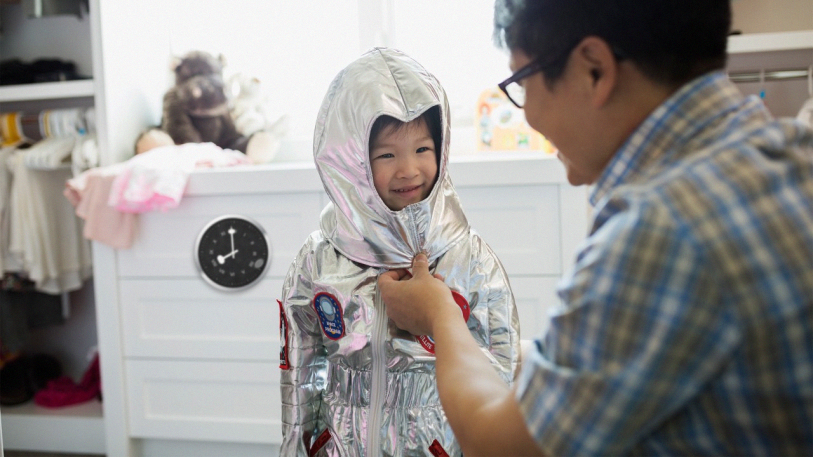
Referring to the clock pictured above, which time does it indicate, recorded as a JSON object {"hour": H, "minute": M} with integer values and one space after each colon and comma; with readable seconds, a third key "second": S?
{"hour": 7, "minute": 59}
